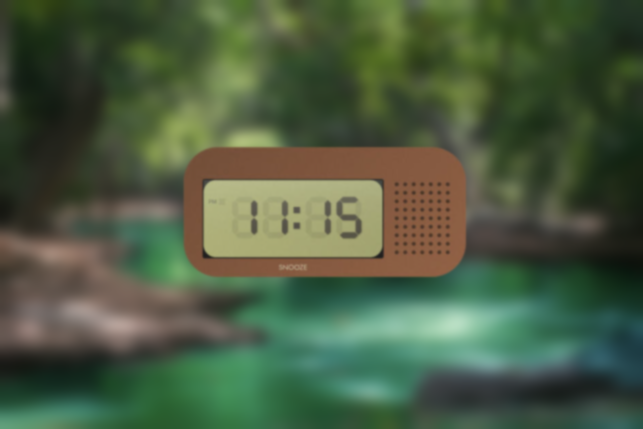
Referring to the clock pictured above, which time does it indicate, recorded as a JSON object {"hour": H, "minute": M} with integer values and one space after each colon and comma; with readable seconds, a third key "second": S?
{"hour": 11, "minute": 15}
